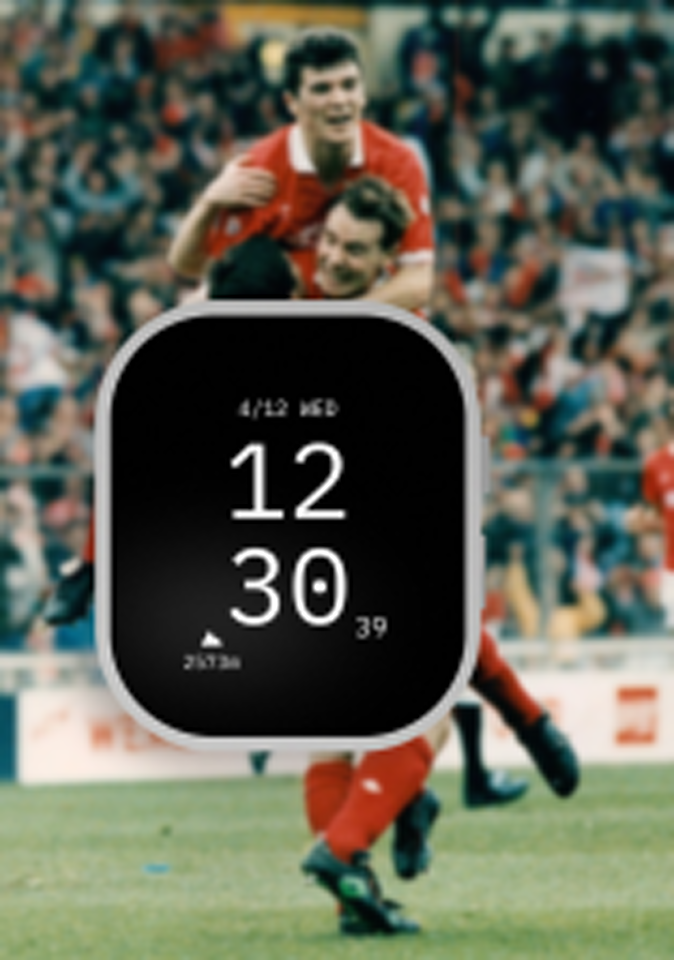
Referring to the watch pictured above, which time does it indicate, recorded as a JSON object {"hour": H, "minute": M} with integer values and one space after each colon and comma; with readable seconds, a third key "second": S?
{"hour": 12, "minute": 30}
